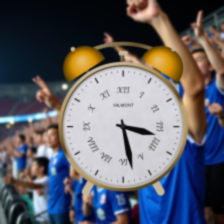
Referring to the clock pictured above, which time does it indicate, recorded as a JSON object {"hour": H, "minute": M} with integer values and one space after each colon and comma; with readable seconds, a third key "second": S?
{"hour": 3, "minute": 28}
